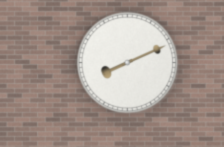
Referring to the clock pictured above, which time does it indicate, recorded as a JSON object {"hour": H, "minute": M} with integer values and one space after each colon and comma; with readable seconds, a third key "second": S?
{"hour": 8, "minute": 11}
